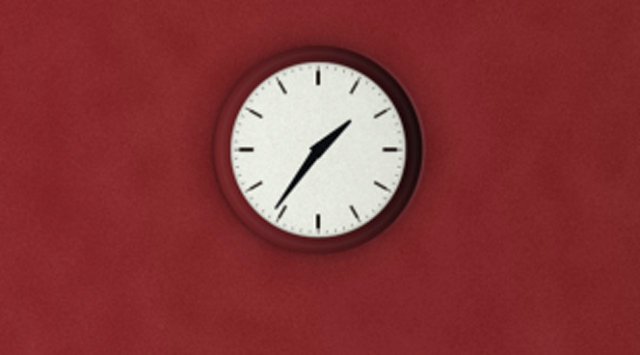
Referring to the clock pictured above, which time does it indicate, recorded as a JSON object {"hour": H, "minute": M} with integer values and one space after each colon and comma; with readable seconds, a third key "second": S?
{"hour": 1, "minute": 36}
